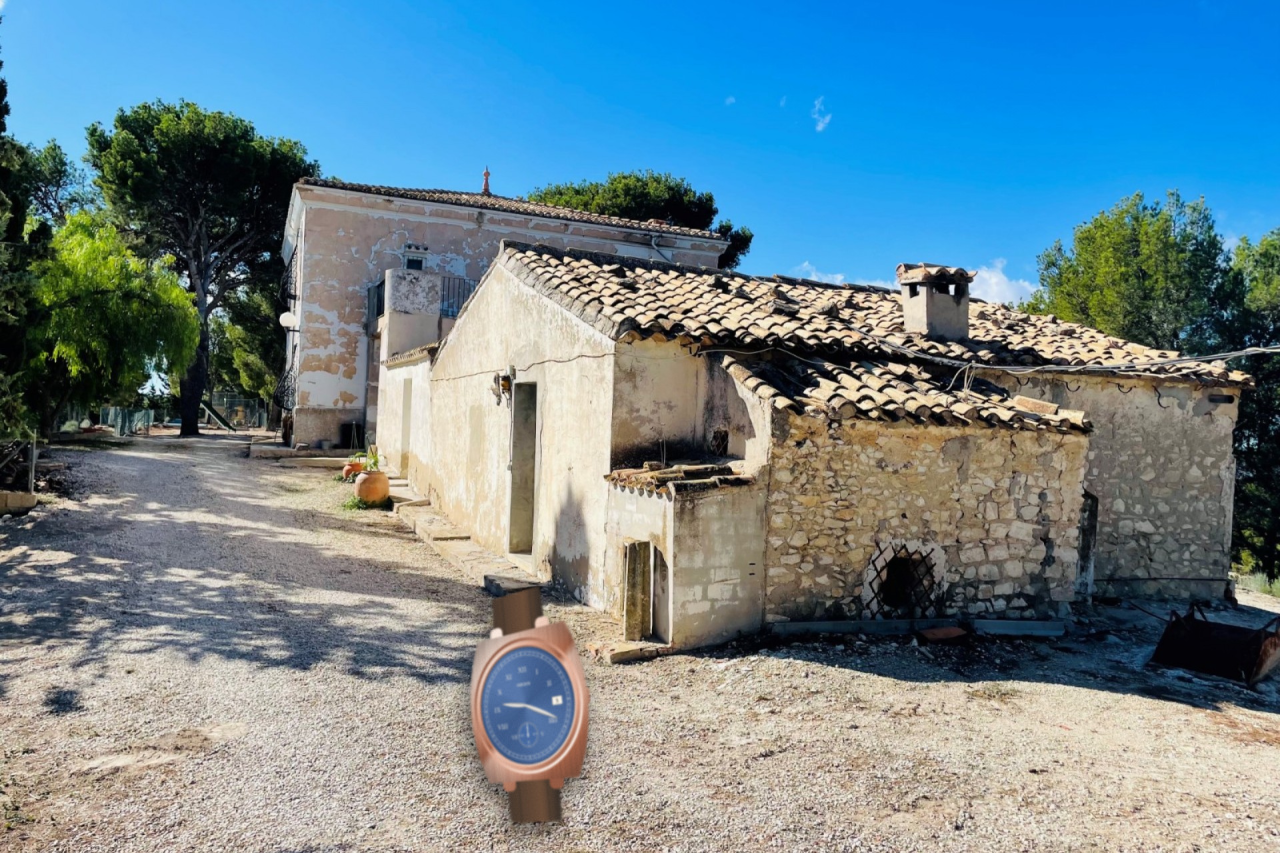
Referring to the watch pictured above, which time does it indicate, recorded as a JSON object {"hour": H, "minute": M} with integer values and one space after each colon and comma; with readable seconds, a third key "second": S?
{"hour": 9, "minute": 19}
